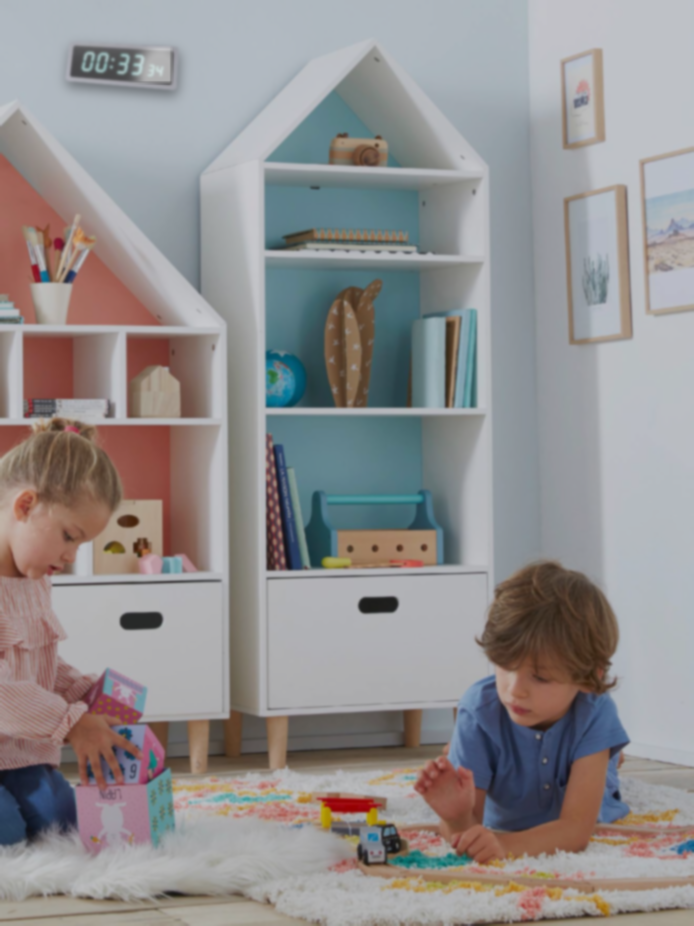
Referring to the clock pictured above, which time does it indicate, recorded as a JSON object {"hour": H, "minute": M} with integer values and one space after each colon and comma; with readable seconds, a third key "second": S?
{"hour": 0, "minute": 33}
